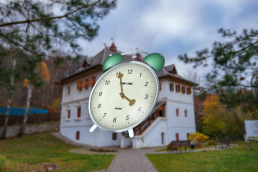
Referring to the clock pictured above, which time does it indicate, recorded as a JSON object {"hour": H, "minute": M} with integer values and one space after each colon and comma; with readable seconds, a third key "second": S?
{"hour": 3, "minute": 56}
